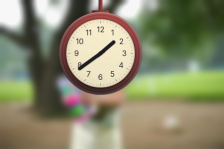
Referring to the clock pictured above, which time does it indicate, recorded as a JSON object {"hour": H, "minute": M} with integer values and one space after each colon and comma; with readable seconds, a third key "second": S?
{"hour": 1, "minute": 39}
